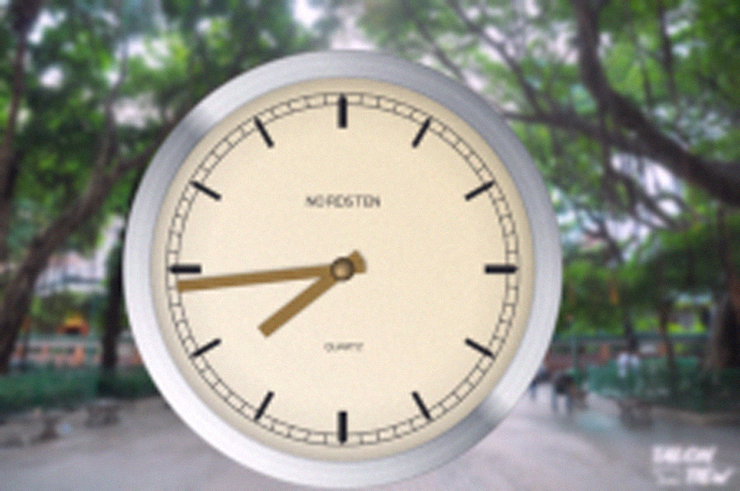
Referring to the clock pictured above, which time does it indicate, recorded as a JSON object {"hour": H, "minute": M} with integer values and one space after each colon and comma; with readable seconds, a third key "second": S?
{"hour": 7, "minute": 44}
